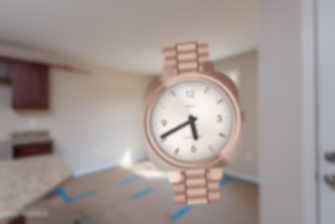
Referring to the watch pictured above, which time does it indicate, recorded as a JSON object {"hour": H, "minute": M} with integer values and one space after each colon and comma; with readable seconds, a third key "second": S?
{"hour": 5, "minute": 41}
